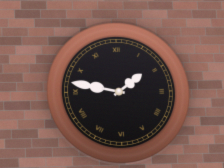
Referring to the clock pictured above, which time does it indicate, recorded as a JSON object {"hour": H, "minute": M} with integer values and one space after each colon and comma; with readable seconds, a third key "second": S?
{"hour": 1, "minute": 47}
